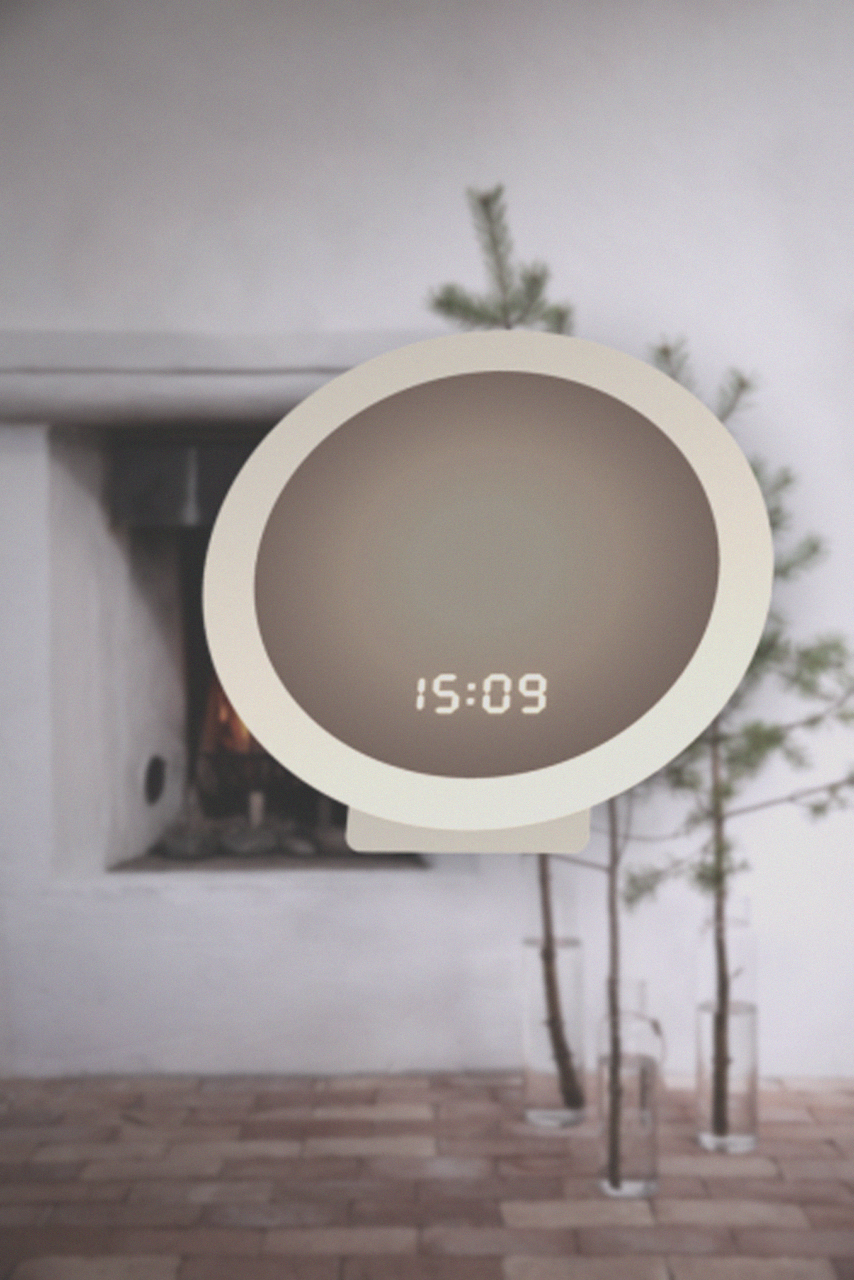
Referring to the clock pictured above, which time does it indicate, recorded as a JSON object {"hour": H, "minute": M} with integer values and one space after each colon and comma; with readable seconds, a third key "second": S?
{"hour": 15, "minute": 9}
